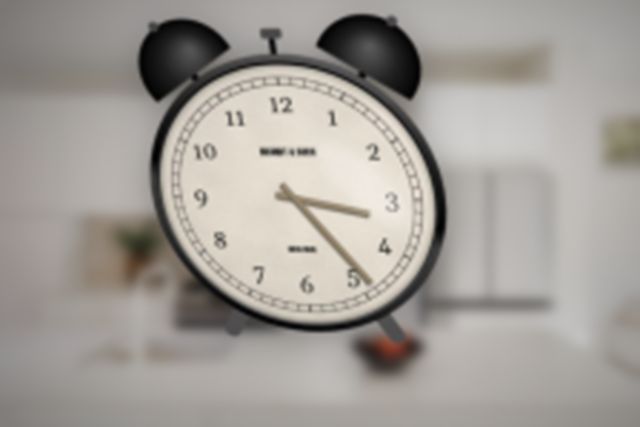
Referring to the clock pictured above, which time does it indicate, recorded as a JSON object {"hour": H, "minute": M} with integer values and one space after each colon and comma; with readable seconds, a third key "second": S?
{"hour": 3, "minute": 24}
